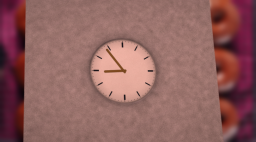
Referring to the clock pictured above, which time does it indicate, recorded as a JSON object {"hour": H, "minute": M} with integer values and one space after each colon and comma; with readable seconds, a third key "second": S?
{"hour": 8, "minute": 54}
